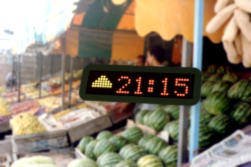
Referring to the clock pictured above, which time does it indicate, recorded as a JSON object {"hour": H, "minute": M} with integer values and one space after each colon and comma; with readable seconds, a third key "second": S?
{"hour": 21, "minute": 15}
